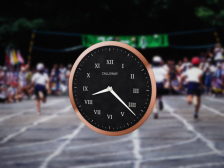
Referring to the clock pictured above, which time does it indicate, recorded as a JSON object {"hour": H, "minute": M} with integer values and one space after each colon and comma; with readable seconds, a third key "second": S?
{"hour": 8, "minute": 22}
